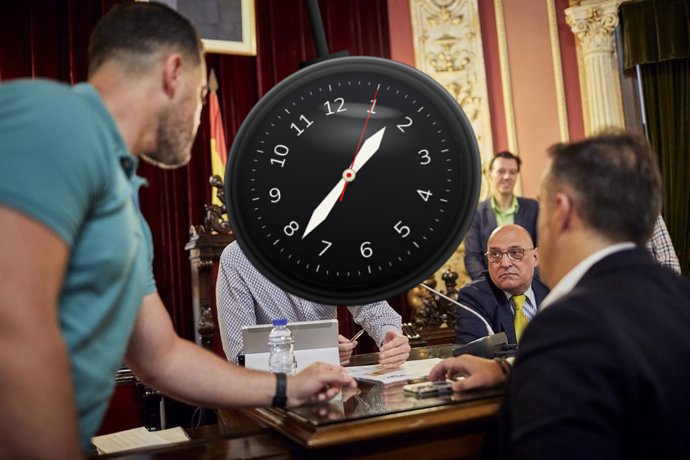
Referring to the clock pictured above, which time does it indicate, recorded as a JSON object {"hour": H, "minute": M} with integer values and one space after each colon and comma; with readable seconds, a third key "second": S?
{"hour": 1, "minute": 38, "second": 5}
